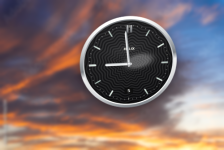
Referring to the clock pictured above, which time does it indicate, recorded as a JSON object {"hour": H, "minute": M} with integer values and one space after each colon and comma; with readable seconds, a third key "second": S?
{"hour": 8, "minute": 59}
